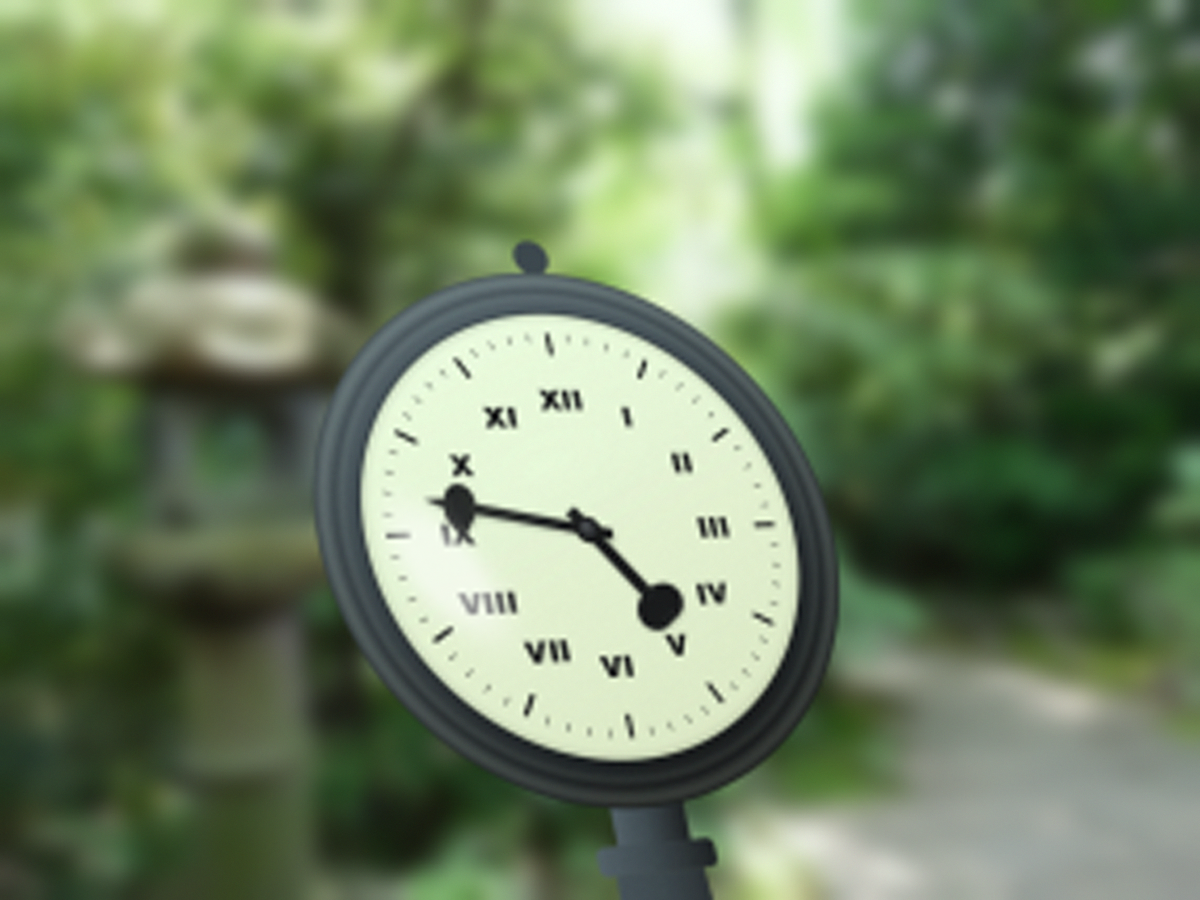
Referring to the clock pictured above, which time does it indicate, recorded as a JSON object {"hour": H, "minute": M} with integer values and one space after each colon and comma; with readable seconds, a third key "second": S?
{"hour": 4, "minute": 47}
